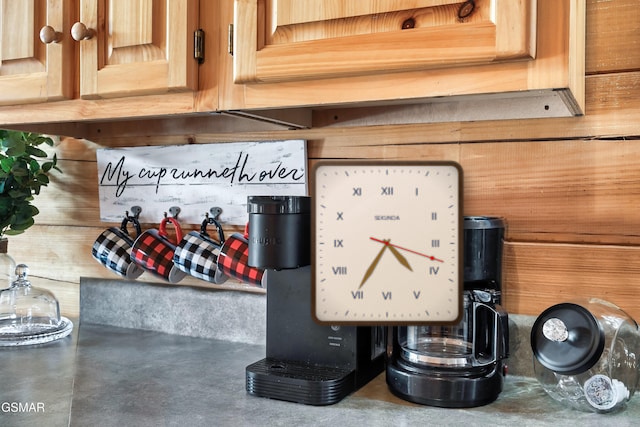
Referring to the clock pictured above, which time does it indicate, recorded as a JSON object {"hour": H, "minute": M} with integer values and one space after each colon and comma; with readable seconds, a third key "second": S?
{"hour": 4, "minute": 35, "second": 18}
